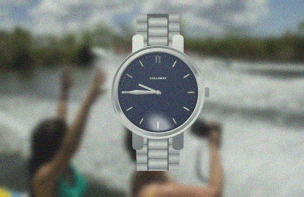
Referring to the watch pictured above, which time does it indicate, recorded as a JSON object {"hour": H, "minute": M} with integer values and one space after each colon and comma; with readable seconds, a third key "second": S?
{"hour": 9, "minute": 45}
